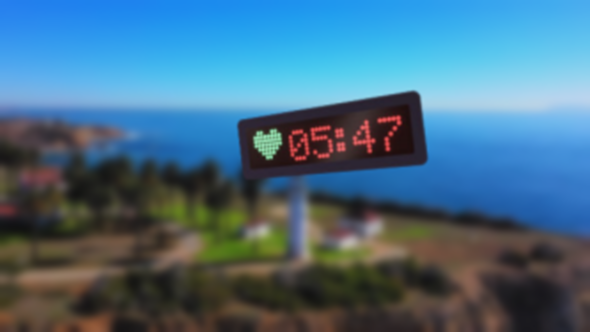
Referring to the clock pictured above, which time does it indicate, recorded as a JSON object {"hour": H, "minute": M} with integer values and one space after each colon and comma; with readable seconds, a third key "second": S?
{"hour": 5, "minute": 47}
